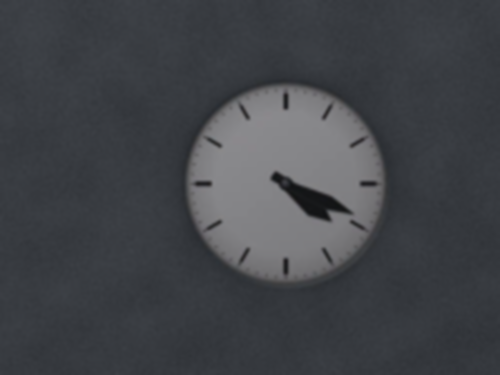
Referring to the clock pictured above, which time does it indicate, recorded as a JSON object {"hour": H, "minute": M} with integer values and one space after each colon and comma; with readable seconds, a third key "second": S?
{"hour": 4, "minute": 19}
